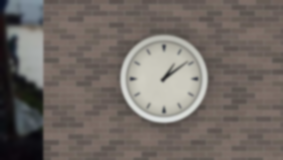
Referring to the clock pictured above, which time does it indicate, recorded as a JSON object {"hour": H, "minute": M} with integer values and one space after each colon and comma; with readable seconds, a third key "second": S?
{"hour": 1, "minute": 9}
